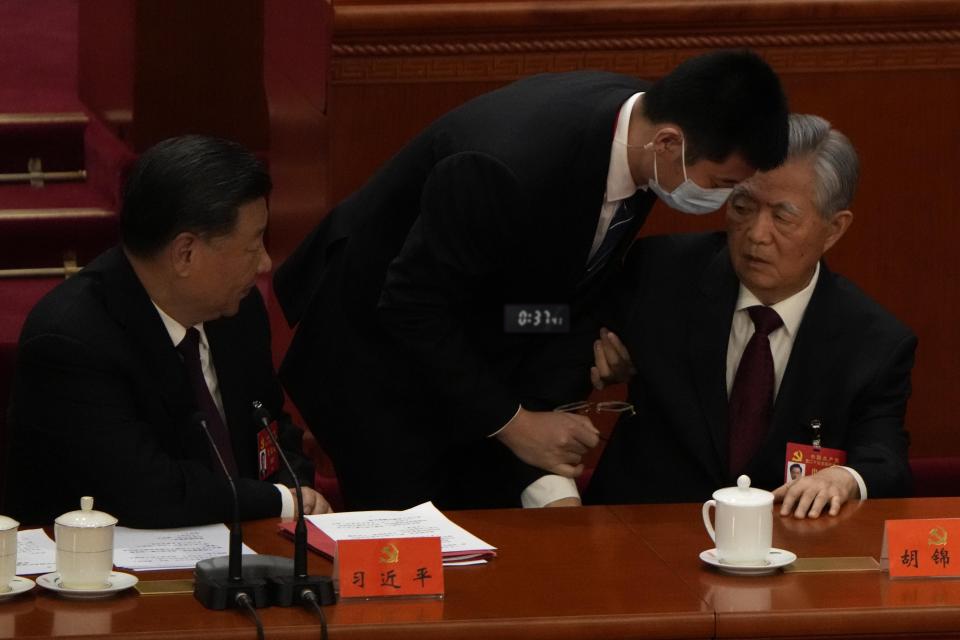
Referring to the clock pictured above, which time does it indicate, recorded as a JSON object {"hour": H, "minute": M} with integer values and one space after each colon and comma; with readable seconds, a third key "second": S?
{"hour": 0, "minute": 37}
